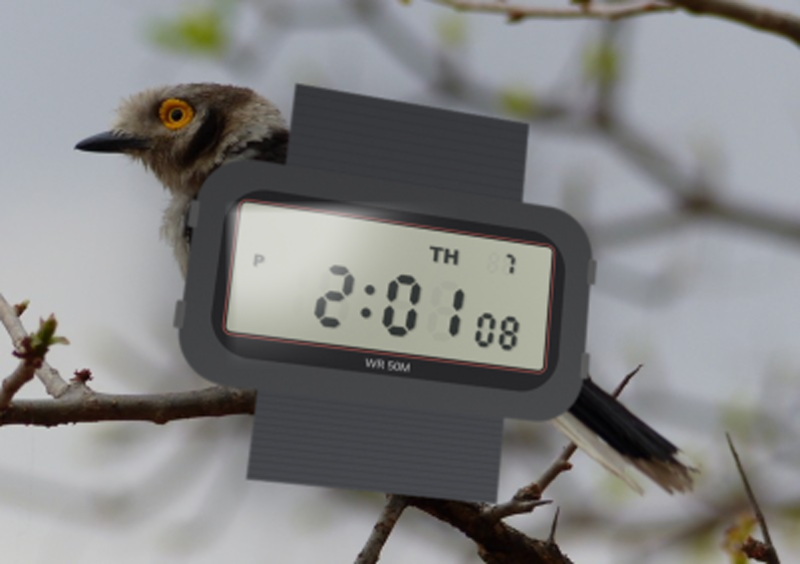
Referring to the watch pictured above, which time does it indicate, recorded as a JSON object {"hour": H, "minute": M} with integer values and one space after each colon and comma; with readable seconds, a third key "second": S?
{"hour": 2, "minute": 1, "second": 8}
